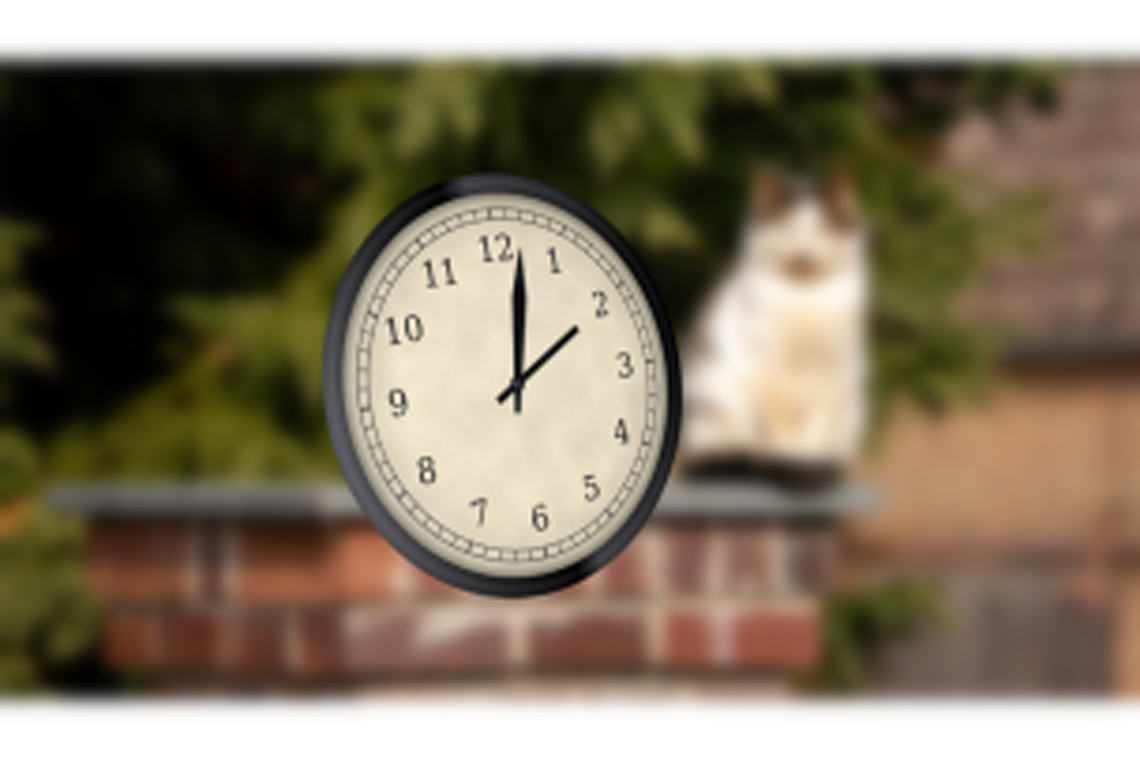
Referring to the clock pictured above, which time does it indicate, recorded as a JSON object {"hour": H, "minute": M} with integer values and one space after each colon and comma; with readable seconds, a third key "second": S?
{"hour": 2, "minute": 2}
